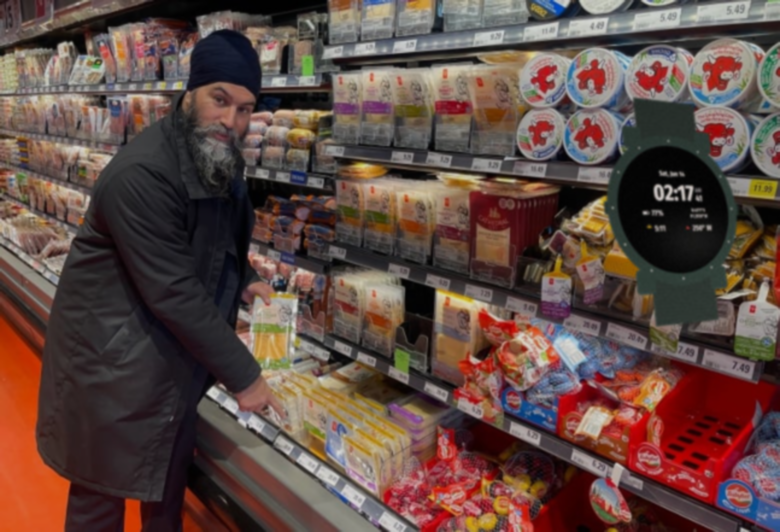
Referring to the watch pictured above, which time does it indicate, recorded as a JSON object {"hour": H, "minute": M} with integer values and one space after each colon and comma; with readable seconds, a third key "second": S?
{"hour": 2, "minute": 17}
